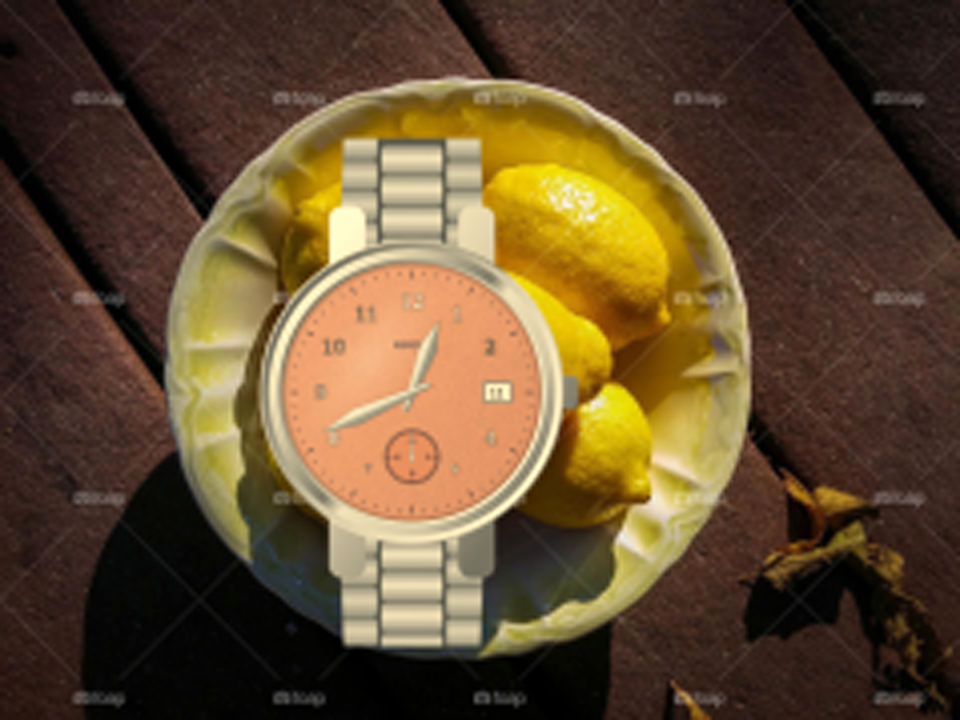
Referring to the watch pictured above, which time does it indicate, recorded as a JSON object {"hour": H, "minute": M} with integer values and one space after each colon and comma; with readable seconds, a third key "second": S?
{"hour": 12, "minute": 41}
